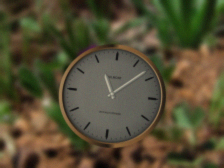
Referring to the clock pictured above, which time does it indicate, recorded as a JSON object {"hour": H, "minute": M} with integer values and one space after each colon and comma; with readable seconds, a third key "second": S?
{"hour": 11, "minute": 8}
